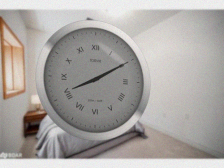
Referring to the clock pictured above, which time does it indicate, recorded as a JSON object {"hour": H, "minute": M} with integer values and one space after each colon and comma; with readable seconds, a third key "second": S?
{"hour": 8, "minute": 10}
